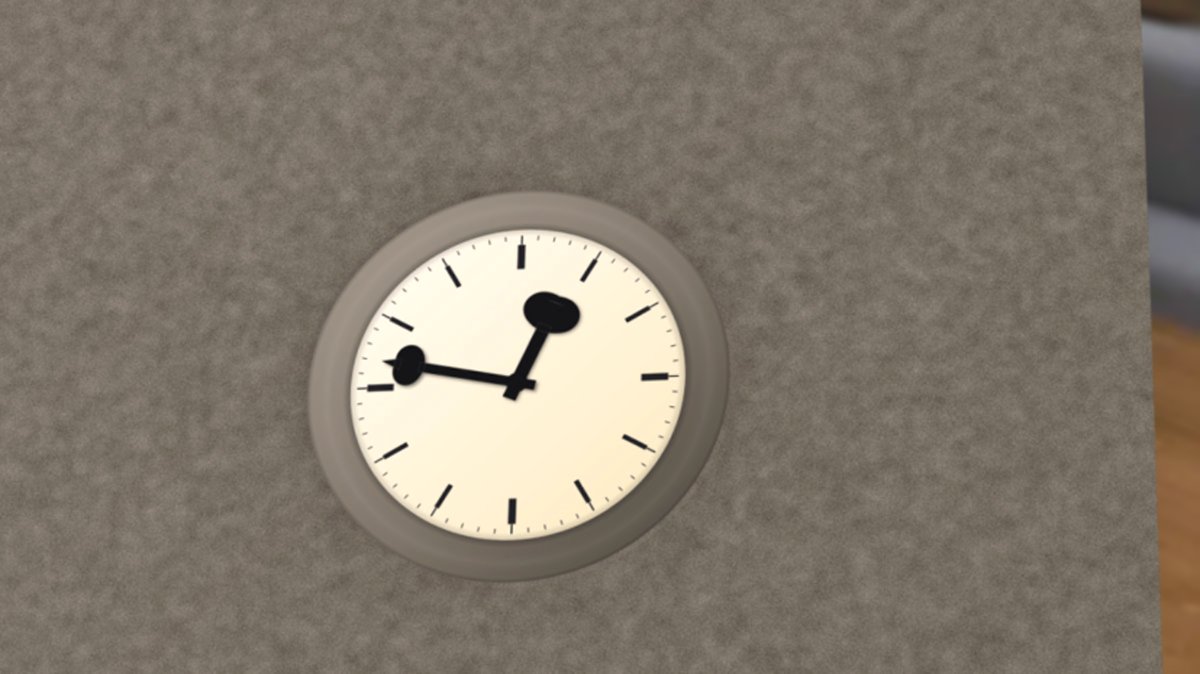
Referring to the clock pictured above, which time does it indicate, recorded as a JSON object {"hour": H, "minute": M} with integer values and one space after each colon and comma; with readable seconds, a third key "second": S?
{"hour": 12, "minute": 47}
